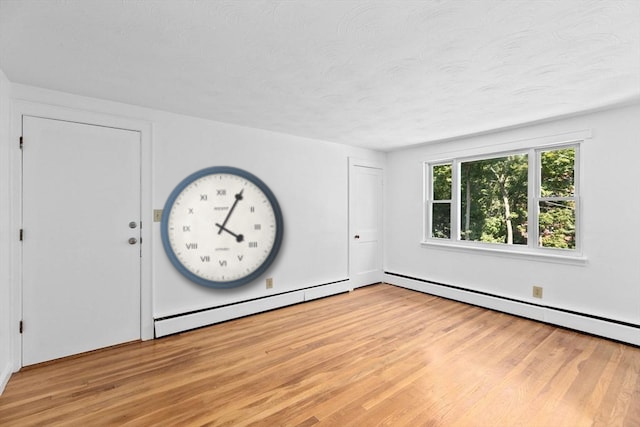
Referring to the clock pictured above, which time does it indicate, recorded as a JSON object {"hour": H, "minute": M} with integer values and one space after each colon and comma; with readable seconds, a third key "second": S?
{"hour": 4, "minute": 5}
